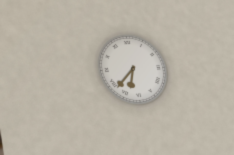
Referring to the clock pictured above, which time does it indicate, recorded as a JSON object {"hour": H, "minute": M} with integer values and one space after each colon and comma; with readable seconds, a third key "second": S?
{"hour": 6, "minute": 38}
